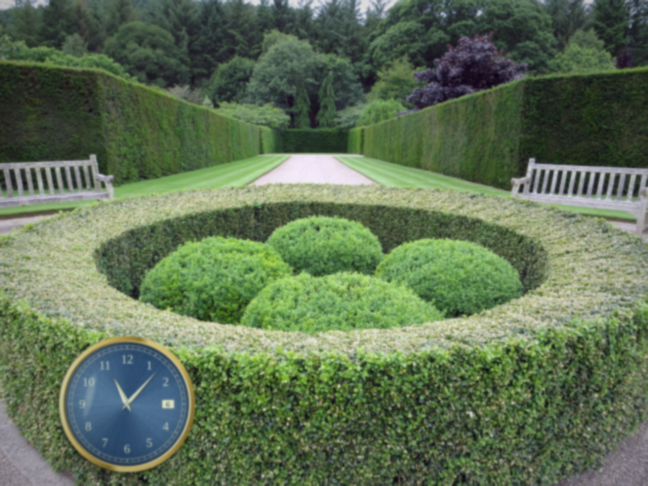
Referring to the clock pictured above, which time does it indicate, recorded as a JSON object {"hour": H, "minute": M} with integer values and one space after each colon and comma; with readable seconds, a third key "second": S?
{"hour": 11, "minute": 7}
